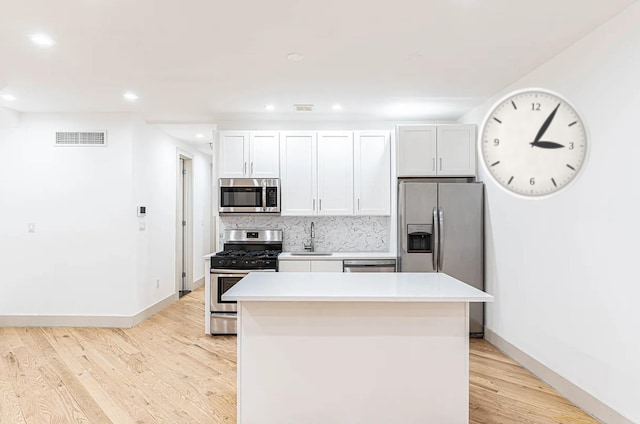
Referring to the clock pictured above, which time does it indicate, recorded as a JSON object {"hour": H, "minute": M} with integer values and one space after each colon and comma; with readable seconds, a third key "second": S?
{"hour": 3, "minute": 5}
